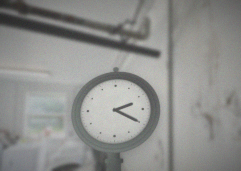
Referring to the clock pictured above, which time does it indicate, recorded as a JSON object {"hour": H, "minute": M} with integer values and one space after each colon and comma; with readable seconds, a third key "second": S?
{"hour": 2, "minute": 20}
